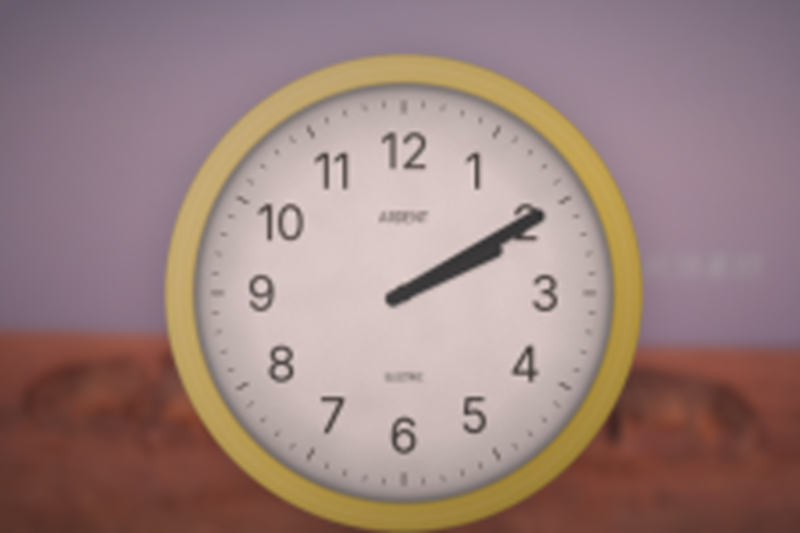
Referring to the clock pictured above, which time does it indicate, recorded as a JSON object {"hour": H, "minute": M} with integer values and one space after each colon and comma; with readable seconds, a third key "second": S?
{"hour": 2, "minute": 10}
